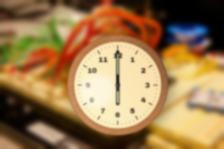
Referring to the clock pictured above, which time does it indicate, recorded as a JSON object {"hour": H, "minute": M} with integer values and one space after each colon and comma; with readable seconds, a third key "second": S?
{"hour": 6, "minute": 0}
